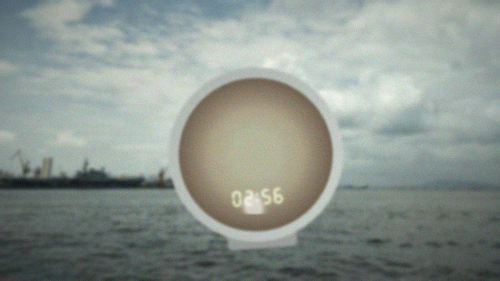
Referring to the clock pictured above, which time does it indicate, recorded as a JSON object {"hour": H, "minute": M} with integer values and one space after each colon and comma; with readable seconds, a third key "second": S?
{"hour": 2, "minute": 56}
